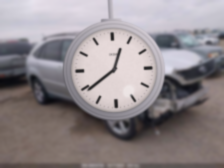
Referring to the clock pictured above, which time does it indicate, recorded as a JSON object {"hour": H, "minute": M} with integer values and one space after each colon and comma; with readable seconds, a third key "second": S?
{"hour": 12, "minute": 39}
